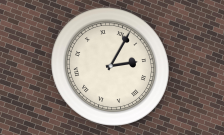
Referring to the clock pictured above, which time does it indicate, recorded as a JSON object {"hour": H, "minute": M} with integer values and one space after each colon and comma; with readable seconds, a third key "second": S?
{"hour": 2, "minute": 2}
